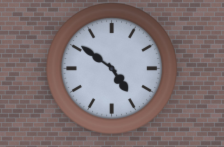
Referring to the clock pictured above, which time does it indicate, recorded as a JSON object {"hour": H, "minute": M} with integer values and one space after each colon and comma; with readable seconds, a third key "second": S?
{"hour": 4, "minute": 51}
